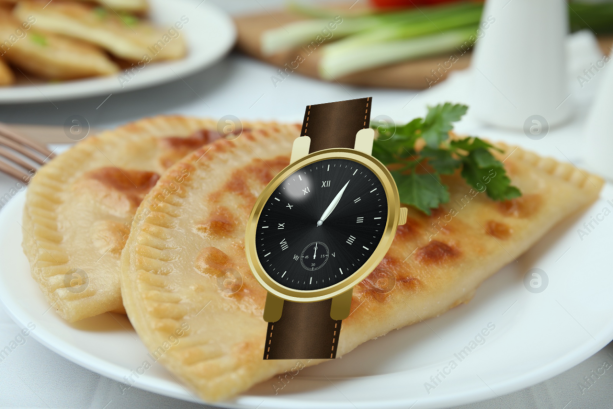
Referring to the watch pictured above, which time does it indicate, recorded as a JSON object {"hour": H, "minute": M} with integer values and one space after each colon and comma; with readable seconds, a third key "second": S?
{"hour": 1, "minute": 5}
